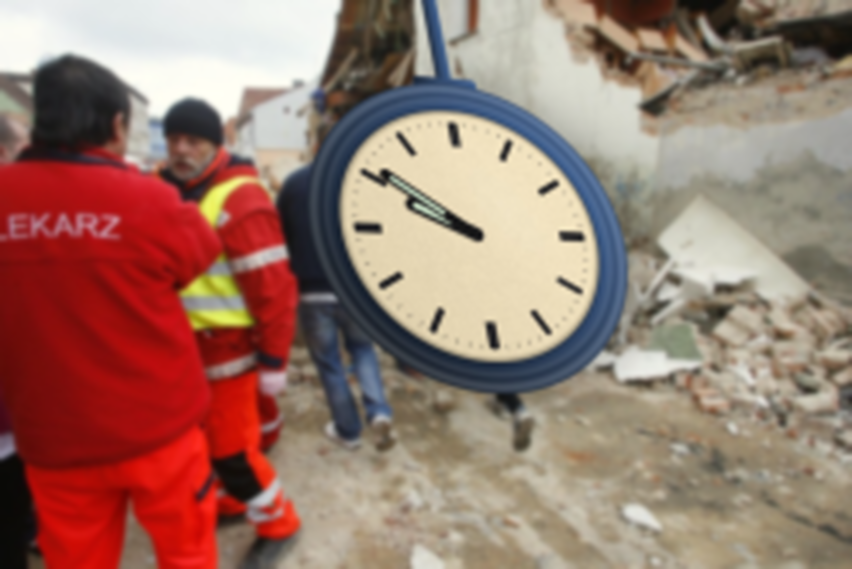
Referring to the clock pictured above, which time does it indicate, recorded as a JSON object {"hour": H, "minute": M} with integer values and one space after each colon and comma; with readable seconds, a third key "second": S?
{"hour": 9, "minute": 51}
